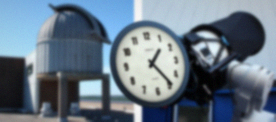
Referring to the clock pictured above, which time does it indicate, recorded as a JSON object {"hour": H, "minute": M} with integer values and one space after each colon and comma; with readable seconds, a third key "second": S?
{"hour": 1, "minute": 24}
